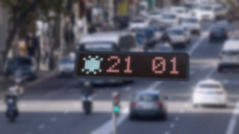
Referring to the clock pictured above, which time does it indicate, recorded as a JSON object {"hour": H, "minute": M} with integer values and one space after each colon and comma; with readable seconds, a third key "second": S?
{"hour": 21, "minute": 1}
